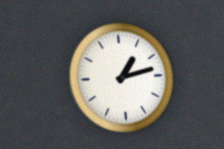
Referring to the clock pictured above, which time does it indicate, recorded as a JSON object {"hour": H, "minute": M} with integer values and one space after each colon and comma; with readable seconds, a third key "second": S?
{"hour": 1, "minute": 13}
